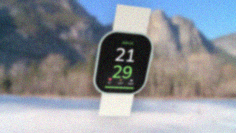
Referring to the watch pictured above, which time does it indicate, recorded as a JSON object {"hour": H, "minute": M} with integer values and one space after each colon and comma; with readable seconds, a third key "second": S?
{"hour": 21, "minute": 29}
